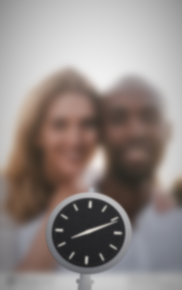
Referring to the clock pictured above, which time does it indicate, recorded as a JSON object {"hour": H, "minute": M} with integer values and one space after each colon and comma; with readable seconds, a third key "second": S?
{"hour": 8, "minute": 11}
